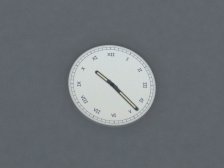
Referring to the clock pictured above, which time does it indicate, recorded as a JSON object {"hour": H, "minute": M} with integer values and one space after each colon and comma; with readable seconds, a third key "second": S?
{"hour": 10, "minute": 23}
